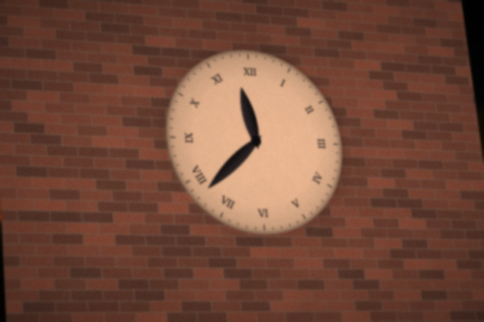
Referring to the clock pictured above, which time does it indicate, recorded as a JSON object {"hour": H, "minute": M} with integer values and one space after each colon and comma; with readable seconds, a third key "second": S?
{"hour": 11, "minute": 38}
